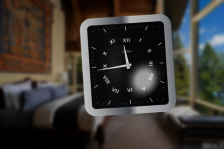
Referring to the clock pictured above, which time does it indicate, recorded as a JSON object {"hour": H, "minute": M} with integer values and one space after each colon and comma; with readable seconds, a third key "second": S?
{"hour": 11, "minute": 44}
